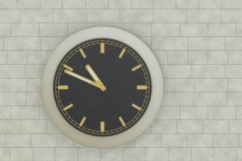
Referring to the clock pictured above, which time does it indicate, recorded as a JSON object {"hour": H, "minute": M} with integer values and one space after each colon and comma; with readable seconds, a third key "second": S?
{"hour": 10, "minute": 49}
